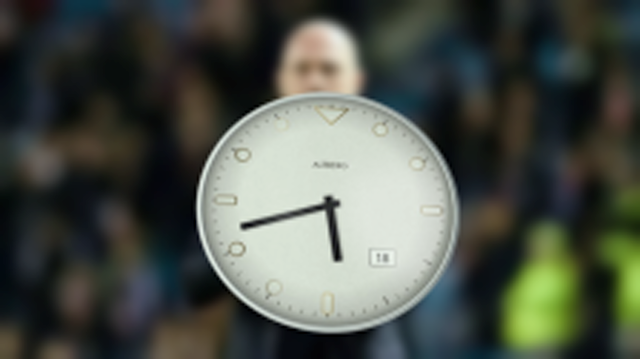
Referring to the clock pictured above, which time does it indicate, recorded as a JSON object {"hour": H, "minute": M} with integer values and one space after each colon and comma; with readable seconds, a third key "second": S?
{"hour": 5, "minute": 42}
